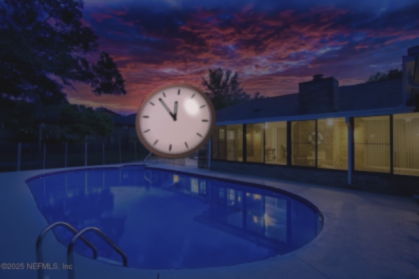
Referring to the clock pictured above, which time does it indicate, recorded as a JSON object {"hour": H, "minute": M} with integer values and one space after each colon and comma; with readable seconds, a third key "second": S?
{"hour": 11, "minute": 53}
